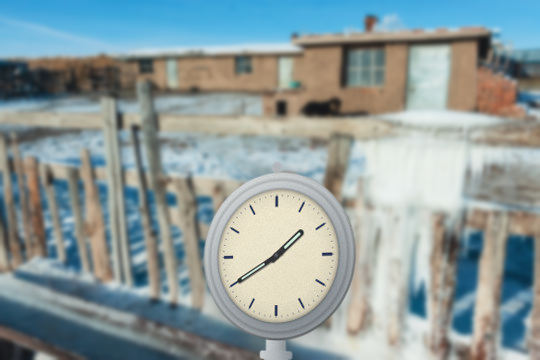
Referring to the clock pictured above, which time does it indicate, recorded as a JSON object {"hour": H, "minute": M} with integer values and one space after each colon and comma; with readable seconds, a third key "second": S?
{"hour": 1, "minute": 40}
